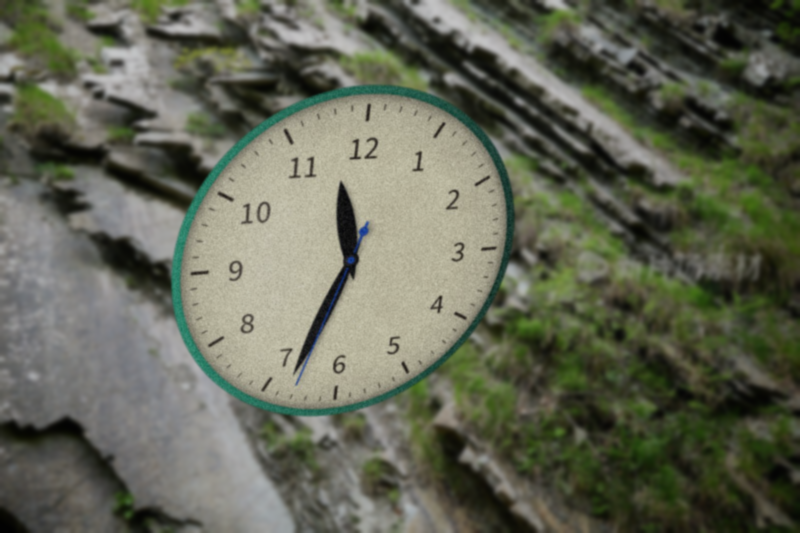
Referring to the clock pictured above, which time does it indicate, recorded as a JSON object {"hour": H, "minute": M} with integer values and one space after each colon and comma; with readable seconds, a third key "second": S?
{"hour": 11, "minute": 33, "second": 33}
